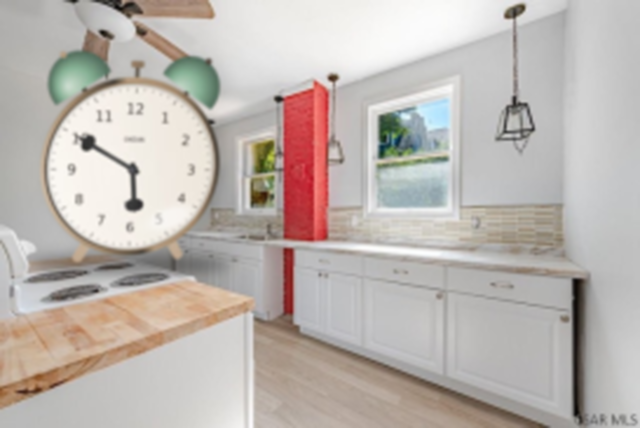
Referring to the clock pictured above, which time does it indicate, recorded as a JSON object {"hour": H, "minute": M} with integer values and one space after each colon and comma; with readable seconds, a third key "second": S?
{"hour": 5, "minute": 50}
